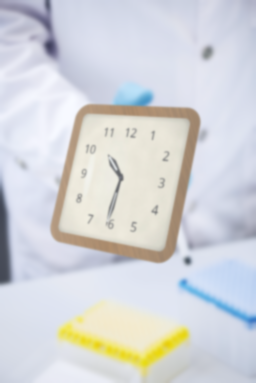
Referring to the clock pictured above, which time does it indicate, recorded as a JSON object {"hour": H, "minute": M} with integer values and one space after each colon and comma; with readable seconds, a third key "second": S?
{"hour": 10, "minute": 31}
